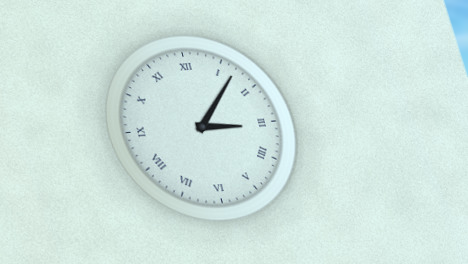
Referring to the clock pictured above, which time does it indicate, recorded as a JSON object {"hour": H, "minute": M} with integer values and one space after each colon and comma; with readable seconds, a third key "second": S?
{"hour": 3, "minute": 7}
